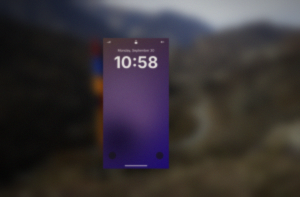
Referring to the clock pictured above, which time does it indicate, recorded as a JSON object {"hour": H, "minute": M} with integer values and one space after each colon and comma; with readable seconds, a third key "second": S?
{"hour": 10, "minute": 58}
